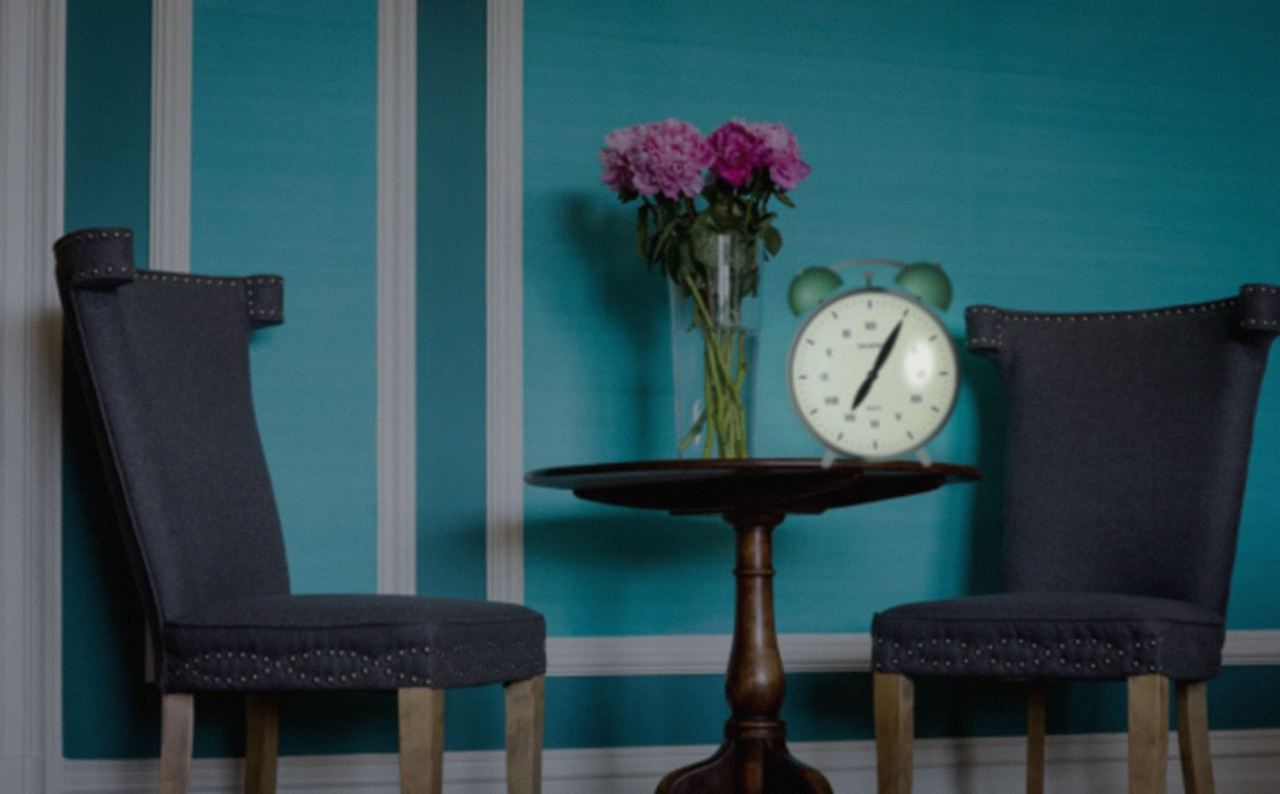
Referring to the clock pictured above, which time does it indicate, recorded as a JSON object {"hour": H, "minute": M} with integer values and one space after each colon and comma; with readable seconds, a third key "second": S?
{"hour": 7, "minute": 5}
